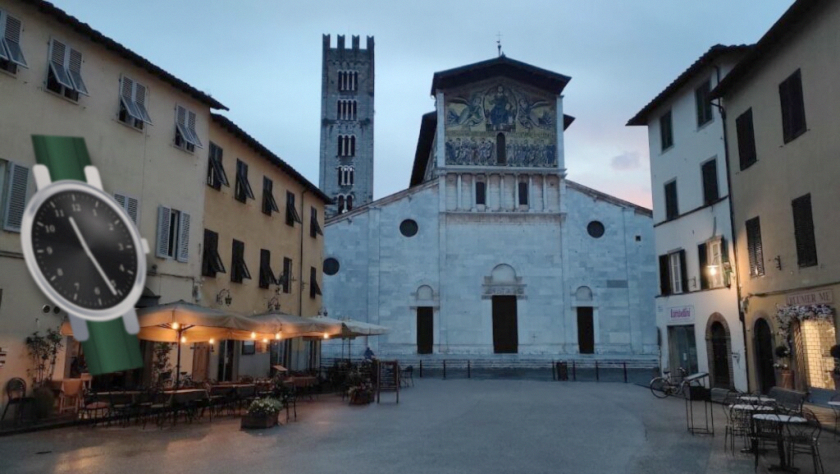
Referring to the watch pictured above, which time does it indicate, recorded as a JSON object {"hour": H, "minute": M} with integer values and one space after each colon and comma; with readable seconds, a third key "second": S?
{"hour": 11, "minute": 26}
